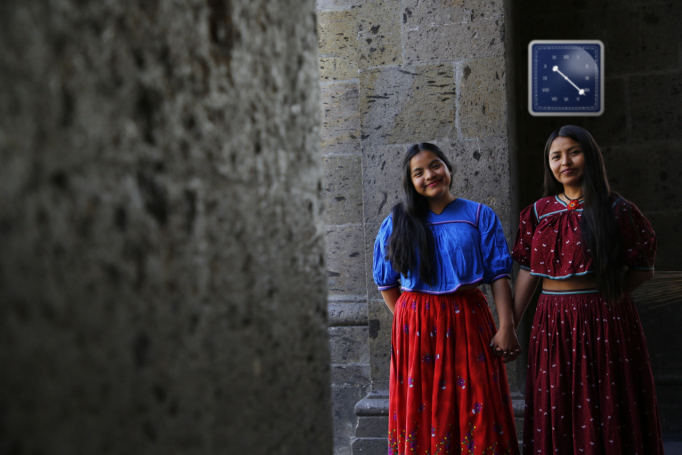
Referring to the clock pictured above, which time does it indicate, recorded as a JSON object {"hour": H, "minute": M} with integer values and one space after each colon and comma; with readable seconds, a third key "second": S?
{"hour": 10, "minute": 22}
